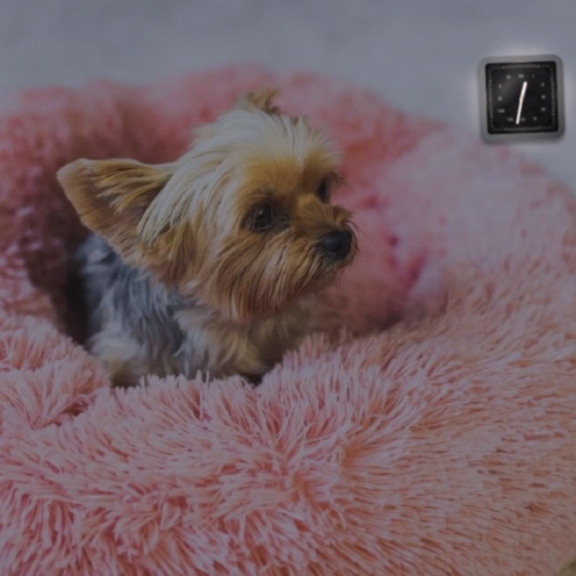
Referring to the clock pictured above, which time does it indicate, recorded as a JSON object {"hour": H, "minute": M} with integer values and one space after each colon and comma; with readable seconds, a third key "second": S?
{"hour": 12, "minute": 32}
